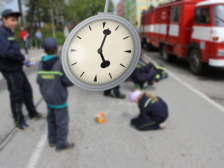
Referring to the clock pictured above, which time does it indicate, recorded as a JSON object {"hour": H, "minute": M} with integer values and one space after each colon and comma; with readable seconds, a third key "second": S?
{"hour": 5, "minute": 2}
